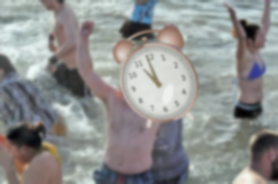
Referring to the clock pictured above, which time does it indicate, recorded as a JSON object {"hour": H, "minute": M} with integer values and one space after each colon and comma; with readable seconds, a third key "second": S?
{"hour": 10, "minute": 59}
